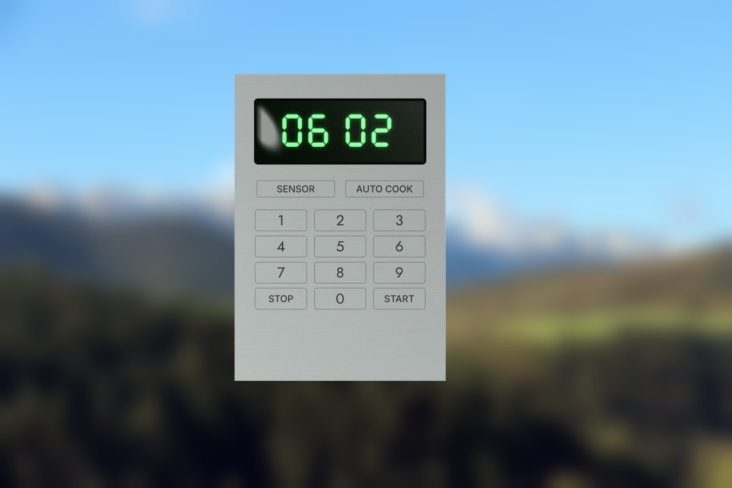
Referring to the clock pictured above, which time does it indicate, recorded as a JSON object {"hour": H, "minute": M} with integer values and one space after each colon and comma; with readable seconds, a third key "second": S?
{"hour": 6, "minute": 2}
